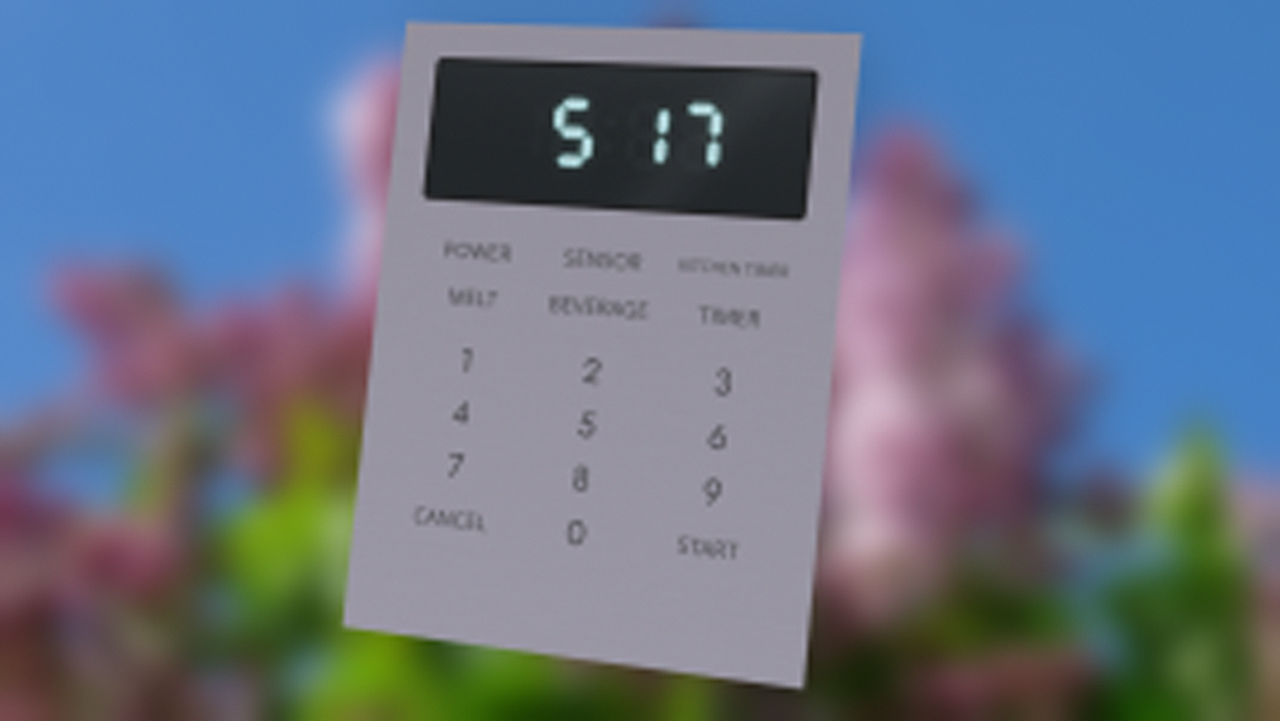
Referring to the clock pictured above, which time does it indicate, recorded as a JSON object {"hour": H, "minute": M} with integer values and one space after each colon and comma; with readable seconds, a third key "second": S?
{"hour": 5, "minute": 17}
